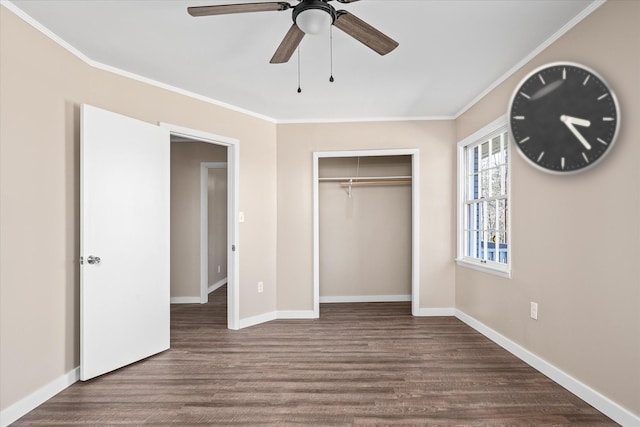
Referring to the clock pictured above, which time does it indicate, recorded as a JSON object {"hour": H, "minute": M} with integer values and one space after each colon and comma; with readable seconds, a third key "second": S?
{"hour": 3, "minute": 23}
